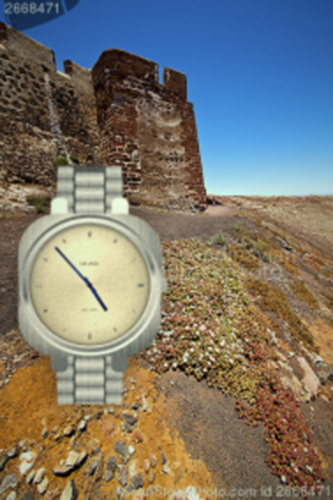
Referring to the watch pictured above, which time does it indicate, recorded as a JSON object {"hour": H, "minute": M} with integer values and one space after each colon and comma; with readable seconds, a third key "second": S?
{"hour": 4, "minute": 53}
